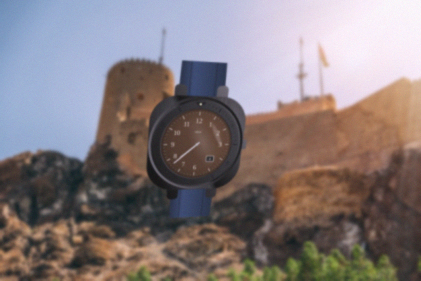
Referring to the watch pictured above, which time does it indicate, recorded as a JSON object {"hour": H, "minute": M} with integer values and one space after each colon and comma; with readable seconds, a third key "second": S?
{"hour": 7, "minute": 38}
